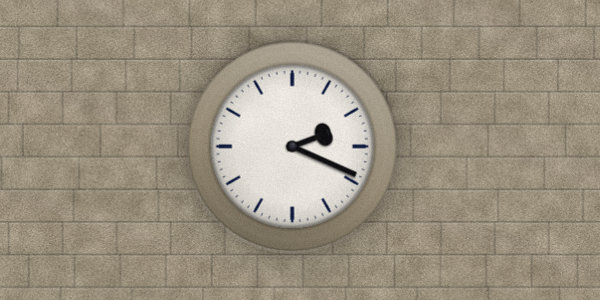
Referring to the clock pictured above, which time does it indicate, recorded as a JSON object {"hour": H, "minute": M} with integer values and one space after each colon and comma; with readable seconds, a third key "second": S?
{"hour": 2, "minute": 19}
